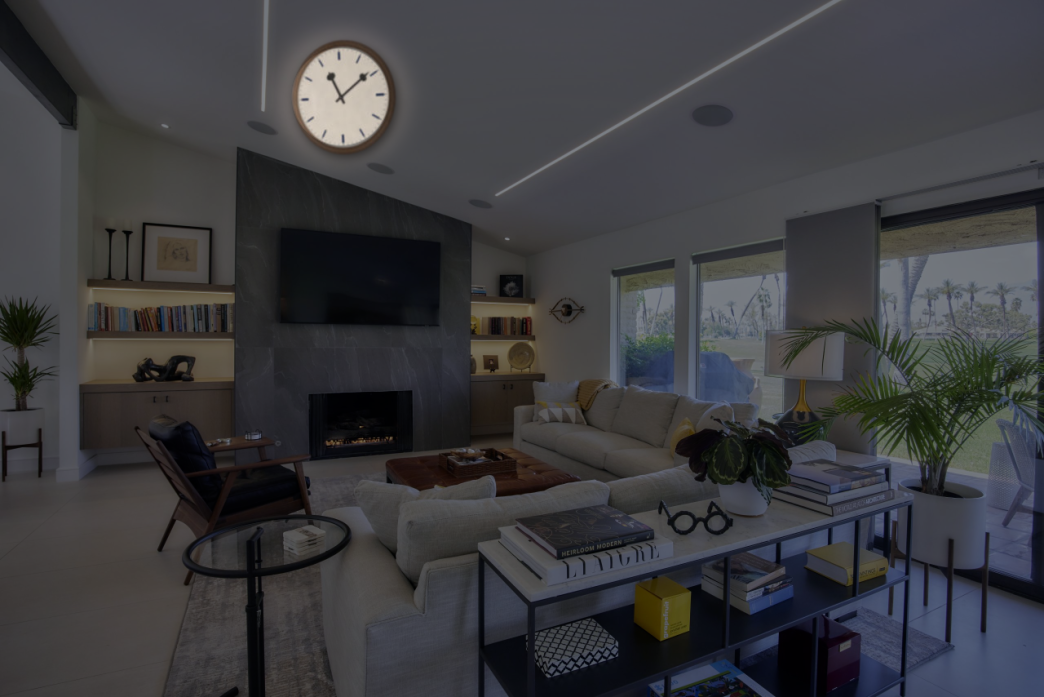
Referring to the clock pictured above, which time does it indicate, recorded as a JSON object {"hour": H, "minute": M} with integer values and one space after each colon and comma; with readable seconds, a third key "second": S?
{"hour": 11, "minute": 9}
